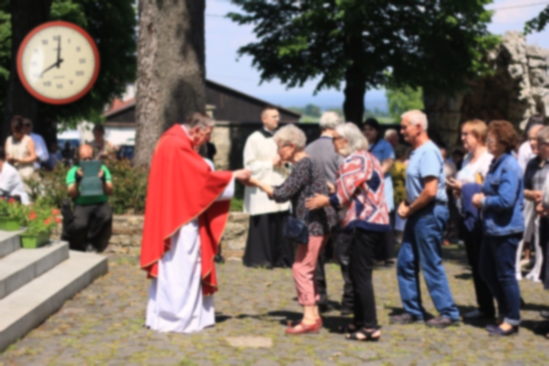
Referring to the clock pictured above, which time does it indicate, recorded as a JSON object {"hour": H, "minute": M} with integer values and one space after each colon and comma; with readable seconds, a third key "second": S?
{"hour": 8, "minute": 1}
